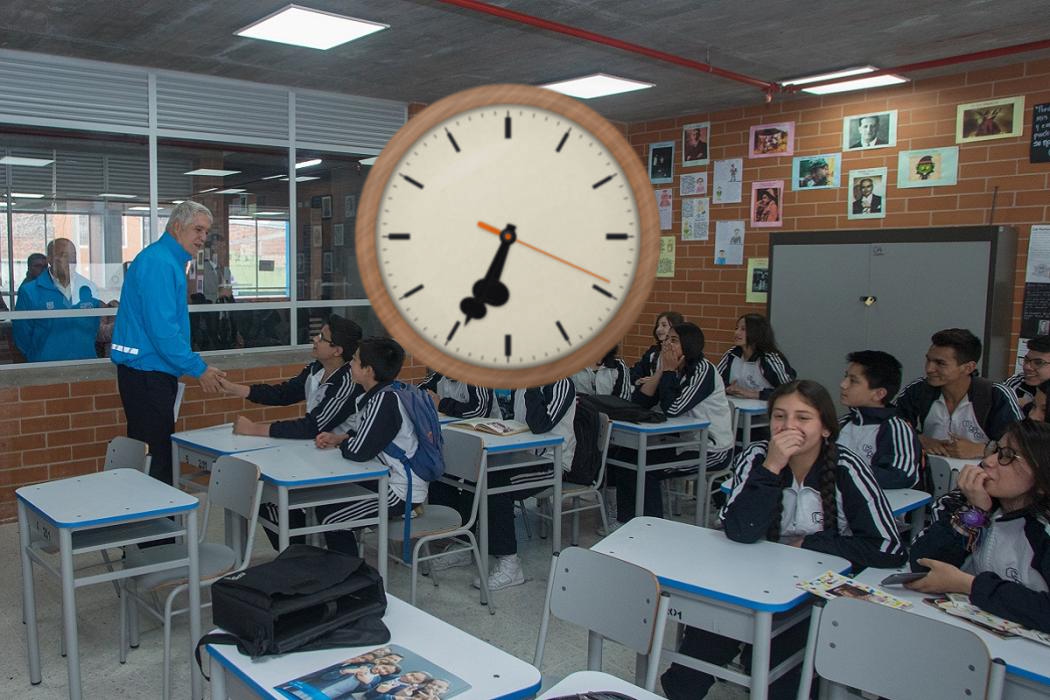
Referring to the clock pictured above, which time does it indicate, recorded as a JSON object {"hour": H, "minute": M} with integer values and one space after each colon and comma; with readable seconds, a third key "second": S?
{"hour": 6, "minute": 34, "second": 19}
